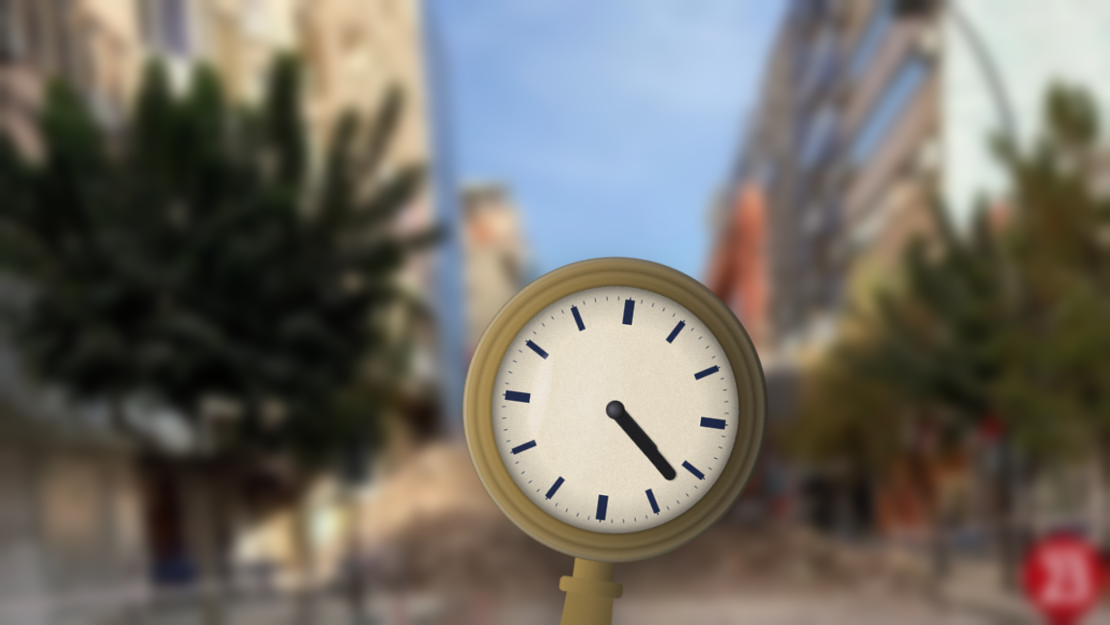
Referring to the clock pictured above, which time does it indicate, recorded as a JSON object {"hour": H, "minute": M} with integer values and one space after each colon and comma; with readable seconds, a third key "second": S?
{"hour": 4, "minute": 22}
